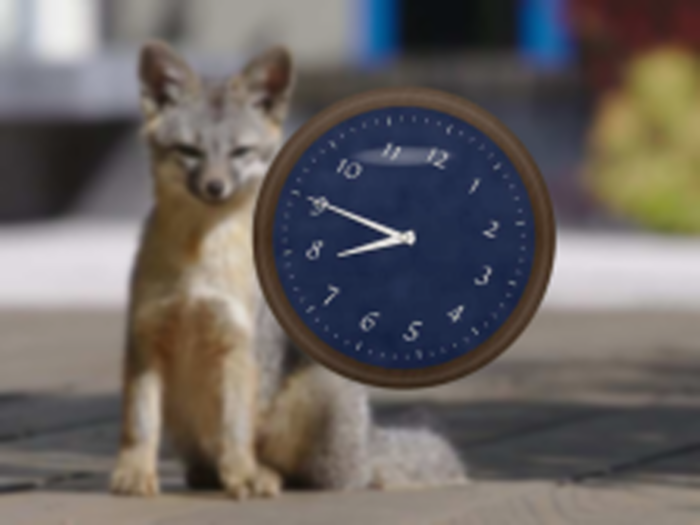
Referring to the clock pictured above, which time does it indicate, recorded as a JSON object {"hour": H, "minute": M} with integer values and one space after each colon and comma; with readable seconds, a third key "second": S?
{"hour": 7, "minute": 45}
